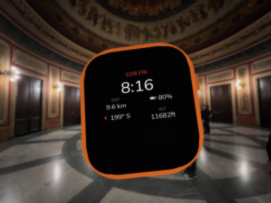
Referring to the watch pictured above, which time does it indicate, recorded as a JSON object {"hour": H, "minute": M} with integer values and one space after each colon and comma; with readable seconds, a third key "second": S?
{"hour": 8, "minute": 16}
